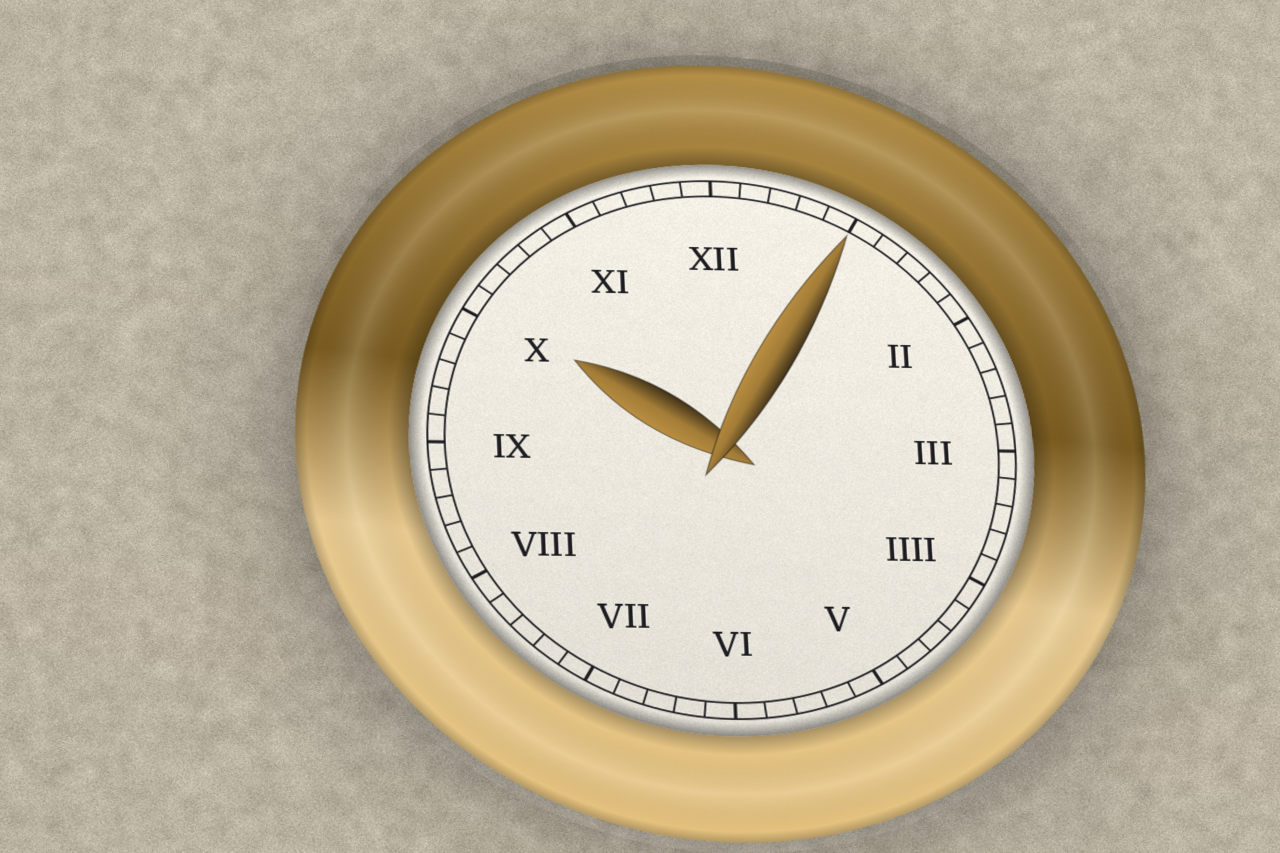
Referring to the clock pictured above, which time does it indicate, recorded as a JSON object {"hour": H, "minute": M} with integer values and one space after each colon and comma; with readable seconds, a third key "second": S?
{"hour": 10, "minute": 5}
